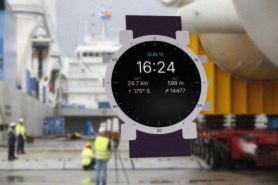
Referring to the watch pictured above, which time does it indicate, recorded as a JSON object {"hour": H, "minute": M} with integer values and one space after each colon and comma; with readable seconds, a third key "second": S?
{"hour": 16, "minute": 24}
